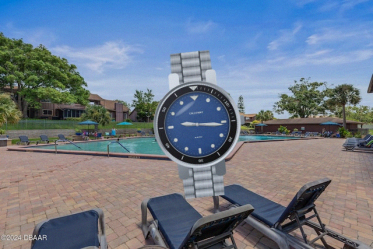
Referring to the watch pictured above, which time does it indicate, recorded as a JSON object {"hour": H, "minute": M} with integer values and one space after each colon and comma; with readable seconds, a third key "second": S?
{"hour": 9, "minute": 16}
